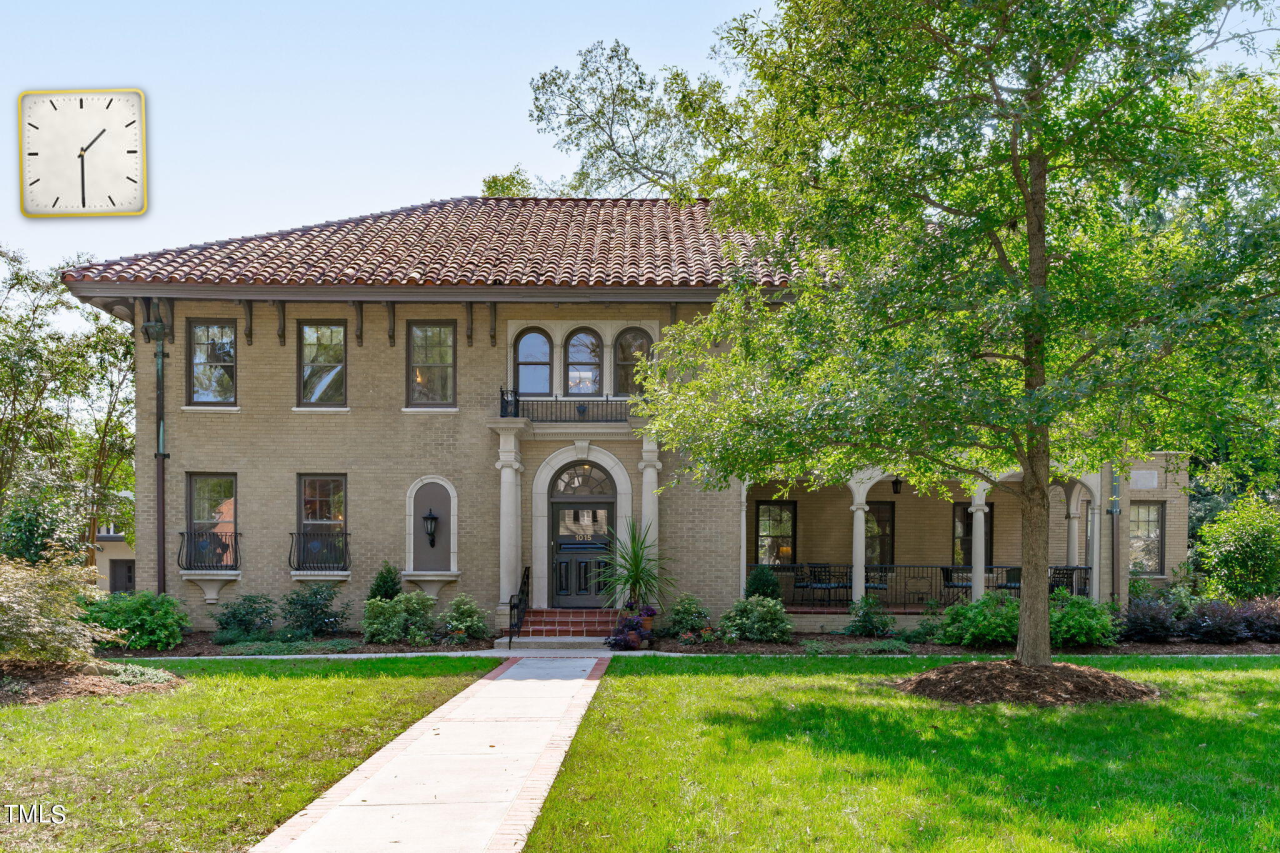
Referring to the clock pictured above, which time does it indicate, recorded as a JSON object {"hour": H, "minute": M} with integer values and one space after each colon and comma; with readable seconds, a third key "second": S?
{"hour": 1, "minute": 30}
